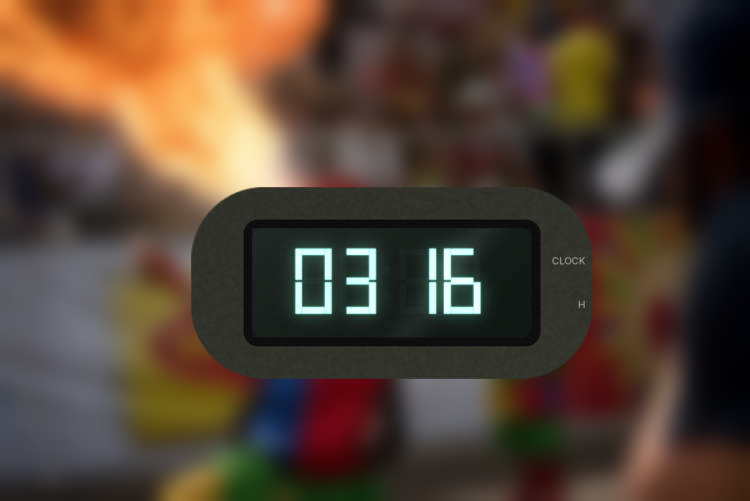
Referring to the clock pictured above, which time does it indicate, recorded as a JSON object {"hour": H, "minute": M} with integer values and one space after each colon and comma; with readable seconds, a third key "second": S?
{"hour": 3, "minute": 16}
